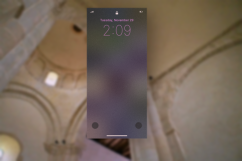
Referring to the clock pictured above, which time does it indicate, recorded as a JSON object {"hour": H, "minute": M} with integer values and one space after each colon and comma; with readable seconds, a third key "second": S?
{"hour": 2, "minute": 9}
